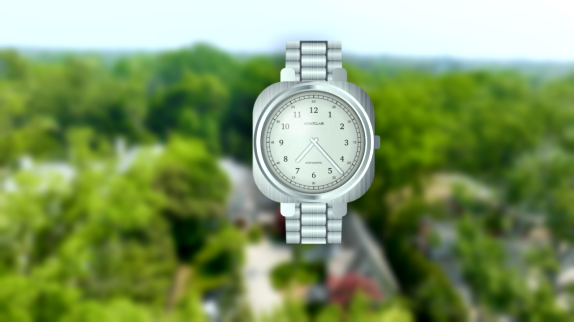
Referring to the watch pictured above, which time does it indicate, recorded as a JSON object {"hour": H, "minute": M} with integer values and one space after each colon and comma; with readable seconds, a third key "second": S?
{"hour": 7, "minute": 23}
